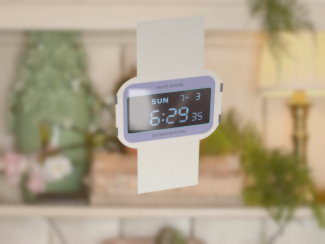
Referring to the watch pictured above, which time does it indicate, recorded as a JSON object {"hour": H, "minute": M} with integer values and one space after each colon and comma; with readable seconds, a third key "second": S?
{"hour": 6, "minute": 29}
